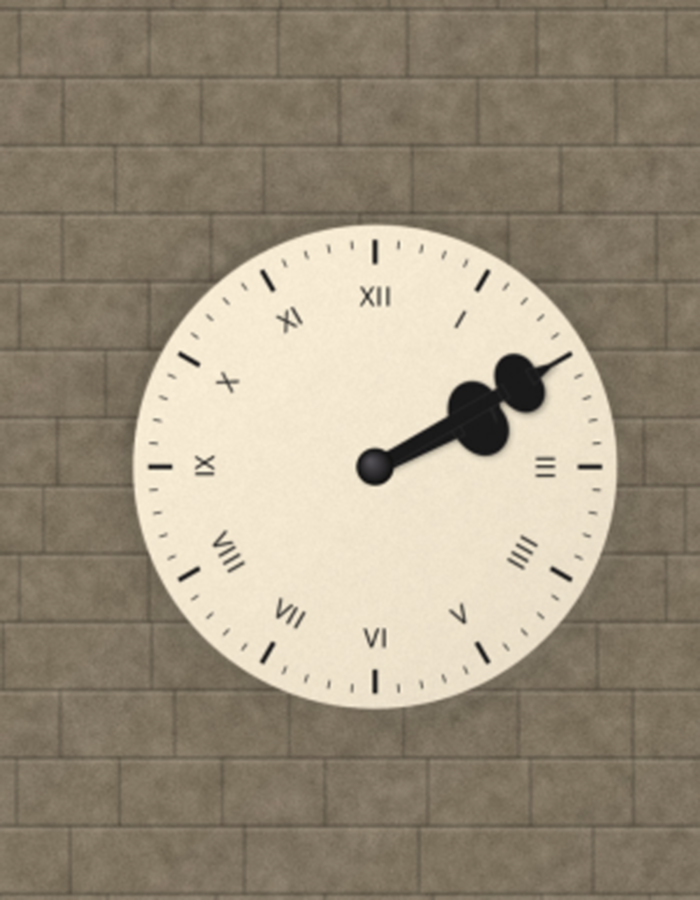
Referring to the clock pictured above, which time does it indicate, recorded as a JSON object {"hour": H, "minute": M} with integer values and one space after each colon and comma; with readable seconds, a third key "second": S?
{"hour": 2, "minute": 10}
